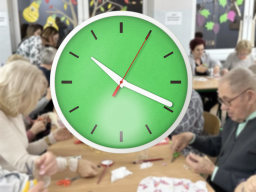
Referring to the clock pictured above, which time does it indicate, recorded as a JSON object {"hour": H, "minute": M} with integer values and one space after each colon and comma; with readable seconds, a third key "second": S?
{"hour": 10, "minute": 19, "second": 5}
